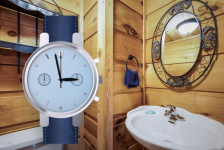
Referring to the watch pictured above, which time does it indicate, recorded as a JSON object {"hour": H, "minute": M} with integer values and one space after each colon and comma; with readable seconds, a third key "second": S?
{"hour": 2, "minute": 58}
